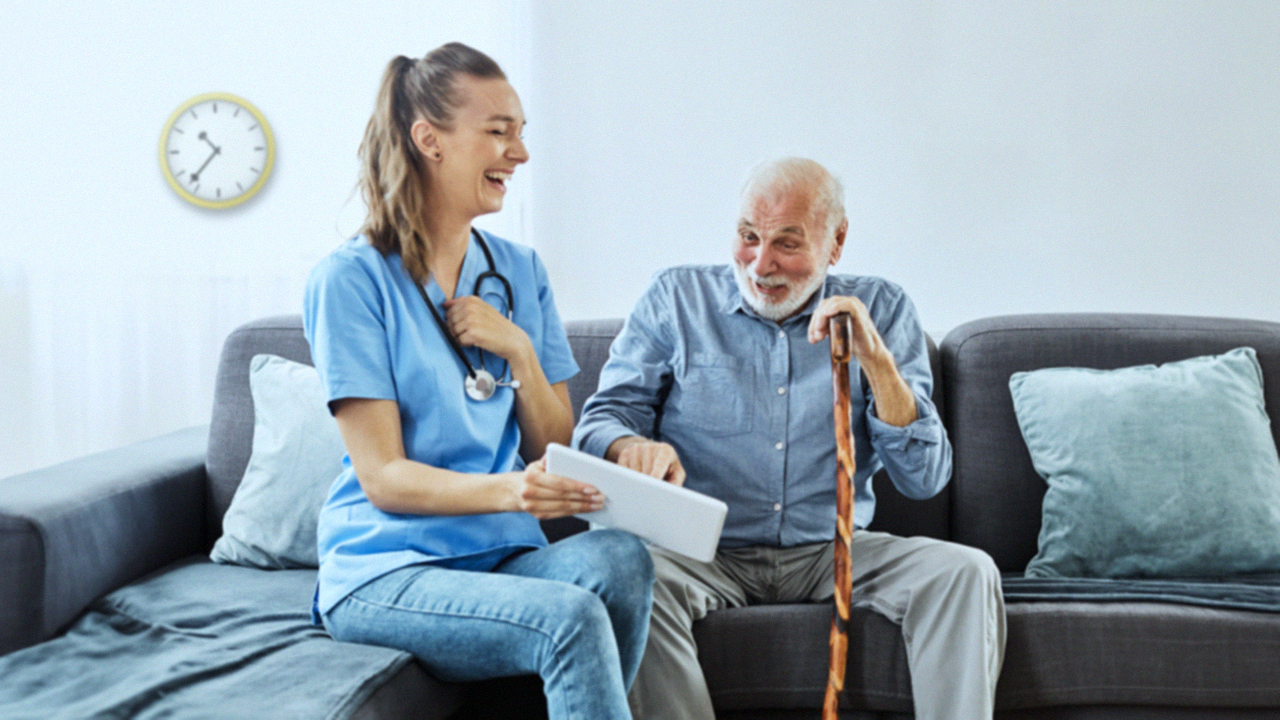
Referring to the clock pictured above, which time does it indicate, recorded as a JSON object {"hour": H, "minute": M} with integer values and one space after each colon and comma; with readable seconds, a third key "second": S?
{"hour": 10, "minute": 37}
